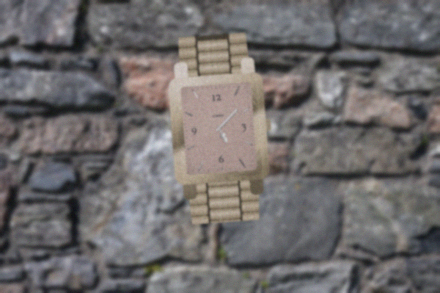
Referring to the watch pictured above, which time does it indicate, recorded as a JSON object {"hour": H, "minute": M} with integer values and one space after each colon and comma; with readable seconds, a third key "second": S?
{"hour": 5, "minute": 8}
